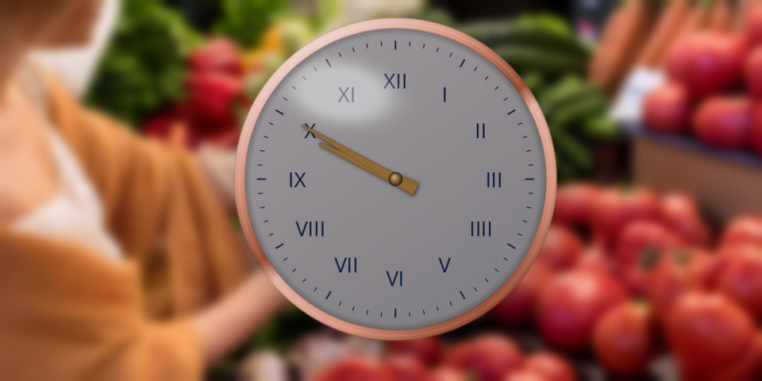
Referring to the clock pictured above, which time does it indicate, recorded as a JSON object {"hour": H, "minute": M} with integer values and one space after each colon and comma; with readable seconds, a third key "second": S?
{"hour": 9, "minute": 50}
